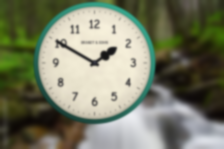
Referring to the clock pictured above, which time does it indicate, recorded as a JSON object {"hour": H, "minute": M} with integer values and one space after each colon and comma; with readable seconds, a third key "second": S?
{"hour": 1, "minute": 50}
